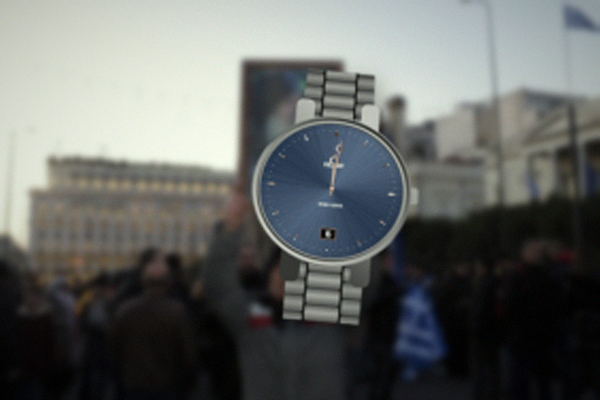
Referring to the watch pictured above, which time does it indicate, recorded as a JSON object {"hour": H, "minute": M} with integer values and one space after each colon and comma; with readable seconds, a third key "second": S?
{"hour": 12, "minute": 1}
